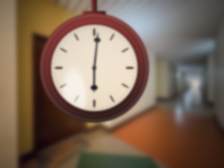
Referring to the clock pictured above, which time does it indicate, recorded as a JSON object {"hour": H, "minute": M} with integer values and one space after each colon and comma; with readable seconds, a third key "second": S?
{"hour": 6, "minute": 1}
